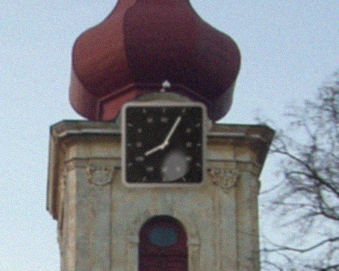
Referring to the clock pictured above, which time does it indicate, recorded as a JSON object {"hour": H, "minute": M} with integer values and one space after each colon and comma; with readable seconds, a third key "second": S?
{"hour": 8, "minute": 5}
